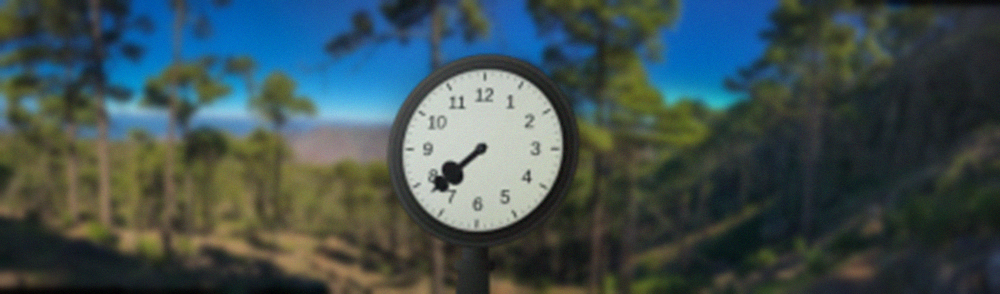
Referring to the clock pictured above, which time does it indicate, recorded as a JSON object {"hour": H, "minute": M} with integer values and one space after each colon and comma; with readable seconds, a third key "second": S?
{"hour": 7, "minute": 38}
